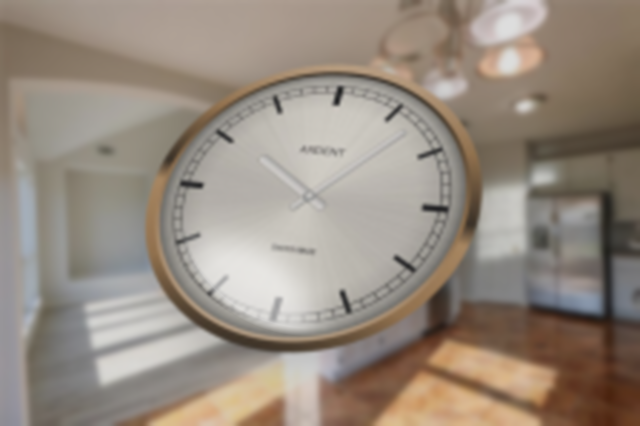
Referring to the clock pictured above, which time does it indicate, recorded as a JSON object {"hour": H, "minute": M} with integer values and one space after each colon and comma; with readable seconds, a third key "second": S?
{"hour": 10, "minute": 7}
